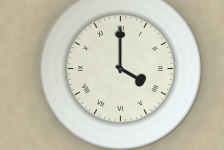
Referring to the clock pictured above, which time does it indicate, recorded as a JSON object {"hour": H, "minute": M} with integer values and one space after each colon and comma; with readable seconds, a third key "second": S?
{"hour": 4, "minute": 0}
